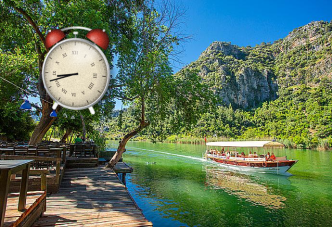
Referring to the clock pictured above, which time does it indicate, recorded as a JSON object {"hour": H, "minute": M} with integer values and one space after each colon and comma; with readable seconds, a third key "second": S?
{"hour": 8, "minute": 42}
